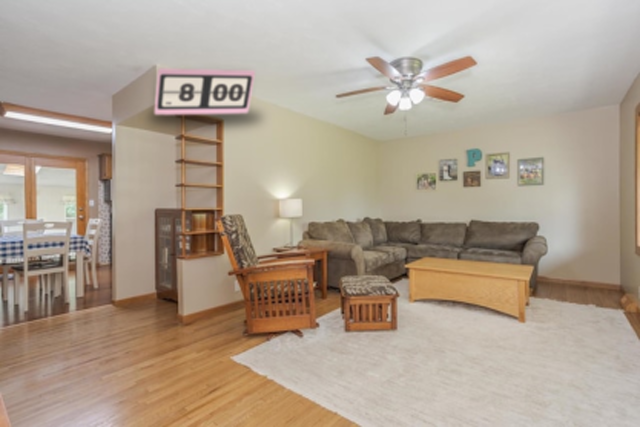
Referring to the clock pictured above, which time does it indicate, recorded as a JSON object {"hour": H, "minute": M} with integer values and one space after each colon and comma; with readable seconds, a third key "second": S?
{"hour": 8, "minute": 0}
